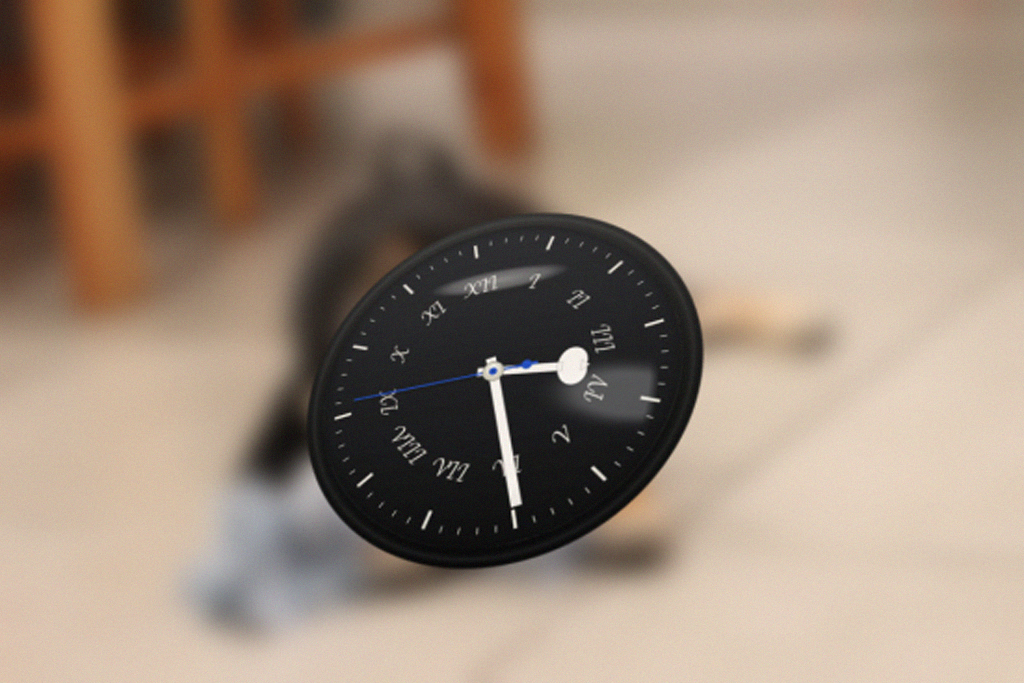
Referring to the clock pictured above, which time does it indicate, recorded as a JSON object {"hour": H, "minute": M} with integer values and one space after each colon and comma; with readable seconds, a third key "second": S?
{"hour": 3, "minute": 29, "second": 46}
